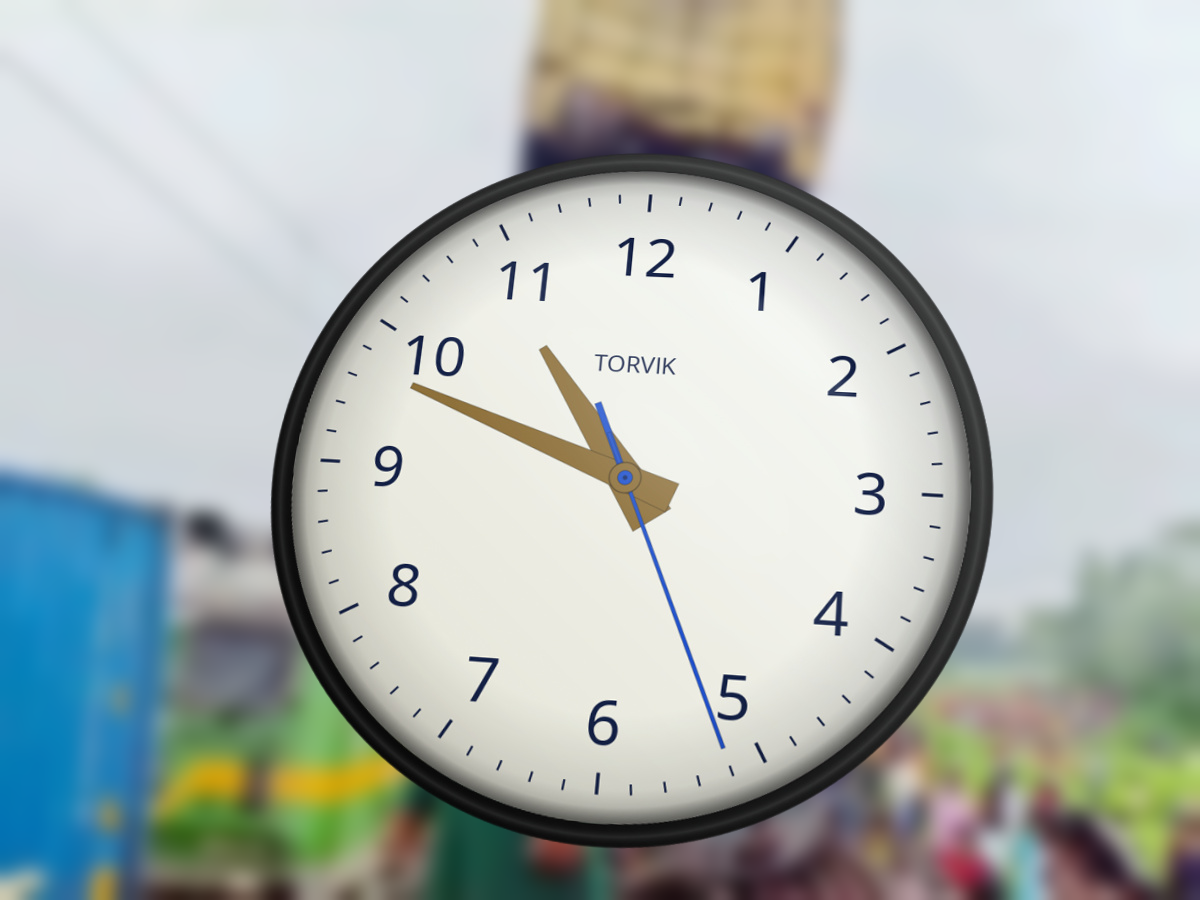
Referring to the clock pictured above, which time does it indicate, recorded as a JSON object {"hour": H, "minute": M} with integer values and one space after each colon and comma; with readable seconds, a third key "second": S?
{"hour": 10, "minute": 48, "second": 26}
